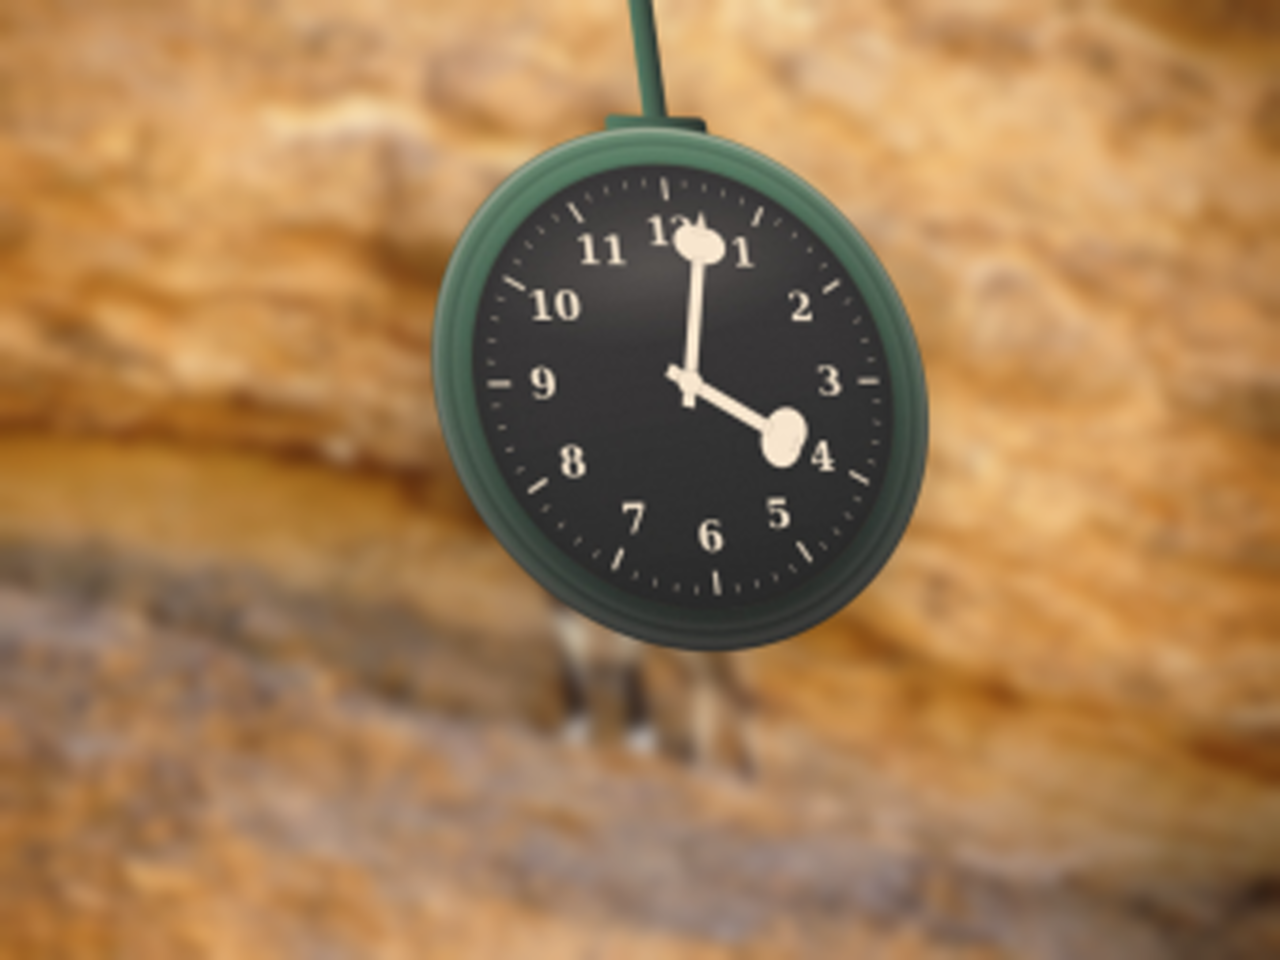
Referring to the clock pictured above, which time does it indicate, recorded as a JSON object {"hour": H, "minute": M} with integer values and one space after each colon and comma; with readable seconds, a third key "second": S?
{"hour": 4, "minute": 2}
